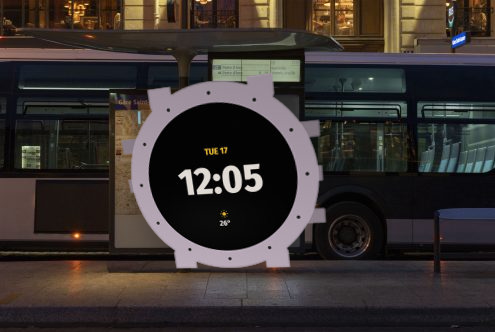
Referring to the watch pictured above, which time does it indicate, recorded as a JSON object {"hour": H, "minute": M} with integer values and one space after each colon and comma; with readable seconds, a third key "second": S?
{"hour": 12, "minute": 5}
